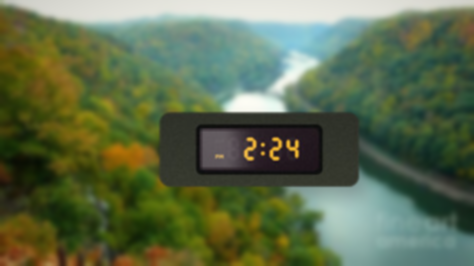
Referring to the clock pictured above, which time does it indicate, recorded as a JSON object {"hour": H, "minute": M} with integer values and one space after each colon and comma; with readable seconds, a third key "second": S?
{"hour": 2, "minute": 24}
